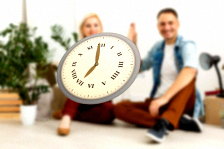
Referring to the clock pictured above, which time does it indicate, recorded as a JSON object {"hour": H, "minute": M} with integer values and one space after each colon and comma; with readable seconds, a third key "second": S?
{"hour": 6, "minute": 59}
